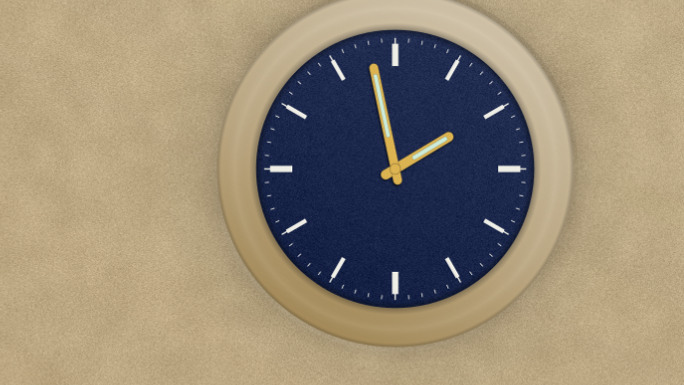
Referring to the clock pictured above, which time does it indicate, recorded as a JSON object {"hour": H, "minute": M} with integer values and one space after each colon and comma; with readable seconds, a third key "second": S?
{"hour": 1, "minute": 58}
